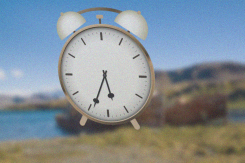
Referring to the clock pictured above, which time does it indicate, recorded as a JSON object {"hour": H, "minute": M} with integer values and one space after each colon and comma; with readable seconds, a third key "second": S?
{"hour": 5, "minute": 34}
